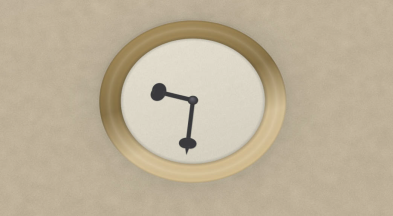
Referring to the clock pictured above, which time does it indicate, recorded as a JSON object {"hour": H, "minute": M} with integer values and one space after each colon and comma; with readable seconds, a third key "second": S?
{"hour": 9, "minute": 31}
